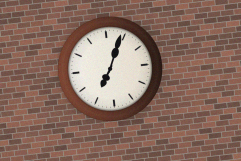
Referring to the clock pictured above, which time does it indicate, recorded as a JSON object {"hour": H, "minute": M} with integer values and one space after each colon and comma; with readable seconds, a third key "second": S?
{"hour": 7, "minute": 4}
